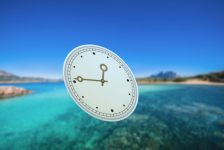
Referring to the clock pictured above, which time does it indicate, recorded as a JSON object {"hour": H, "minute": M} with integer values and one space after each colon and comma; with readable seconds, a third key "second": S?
{"hour": 12, "minute": 46}
